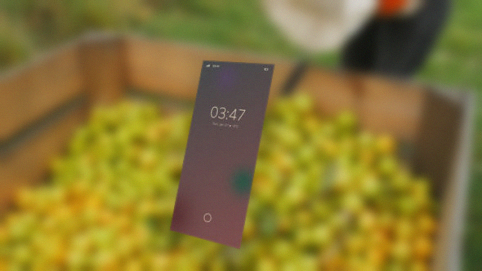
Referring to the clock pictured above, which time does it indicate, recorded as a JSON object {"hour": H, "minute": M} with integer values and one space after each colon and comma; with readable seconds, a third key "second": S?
{"hour": 3, "minute": 47}
